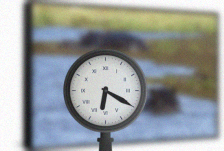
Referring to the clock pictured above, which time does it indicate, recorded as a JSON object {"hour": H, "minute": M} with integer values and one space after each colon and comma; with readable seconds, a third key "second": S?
{"hour": 6, "minute": 20}
